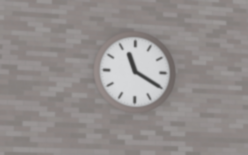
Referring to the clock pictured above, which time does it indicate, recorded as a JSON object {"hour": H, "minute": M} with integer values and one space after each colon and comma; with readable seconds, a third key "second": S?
{"hour": 11, "minute": 20}
